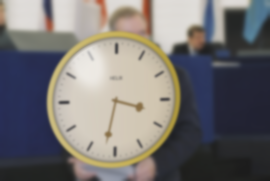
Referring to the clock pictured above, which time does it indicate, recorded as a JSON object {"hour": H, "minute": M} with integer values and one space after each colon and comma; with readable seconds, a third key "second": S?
{"hour": 3, "minute": 32}
